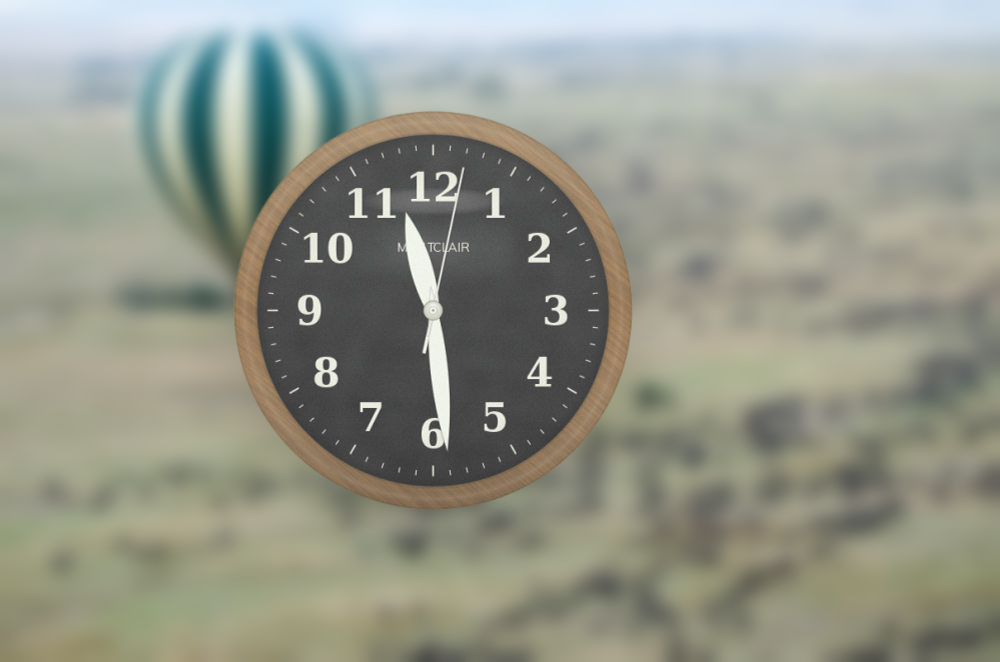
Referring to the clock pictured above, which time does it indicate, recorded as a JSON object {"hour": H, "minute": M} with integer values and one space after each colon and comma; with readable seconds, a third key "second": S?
{"hour": 11, "minute": 29, "second": 2}
